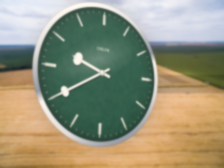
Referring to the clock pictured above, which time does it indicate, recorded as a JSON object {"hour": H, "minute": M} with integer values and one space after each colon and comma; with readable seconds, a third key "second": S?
{"hour": 9, "minute": 40}
